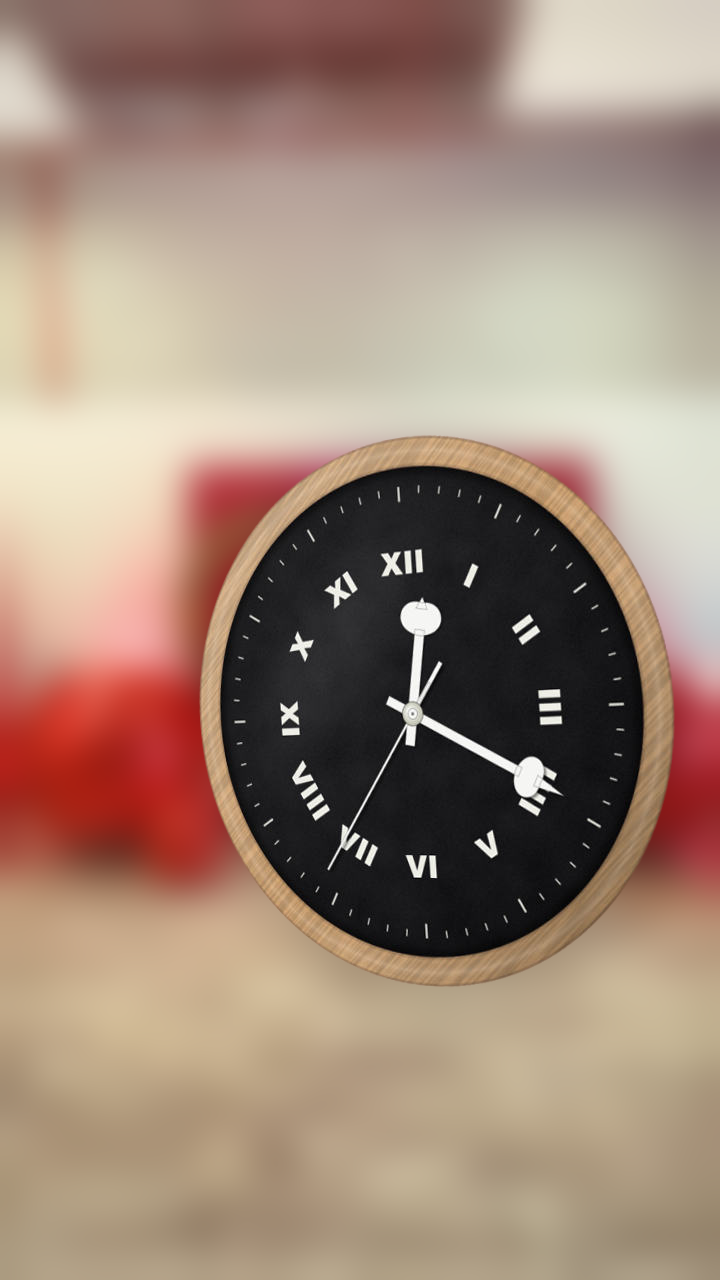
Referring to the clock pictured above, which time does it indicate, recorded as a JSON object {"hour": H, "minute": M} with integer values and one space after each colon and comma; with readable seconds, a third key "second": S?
{"hour": 12, "minute": 19, "second": 36}
